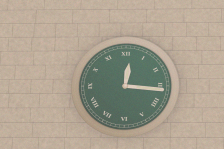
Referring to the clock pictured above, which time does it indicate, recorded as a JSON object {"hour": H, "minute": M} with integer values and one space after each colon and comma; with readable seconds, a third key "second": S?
{"hour": 12, "minute": 16}
